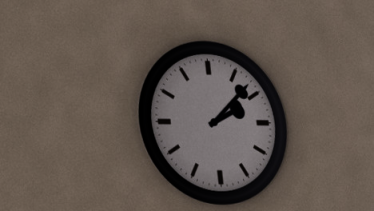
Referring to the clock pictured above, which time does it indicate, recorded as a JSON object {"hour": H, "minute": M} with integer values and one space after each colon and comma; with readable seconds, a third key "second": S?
{"hour": 2, "minute": 8}
